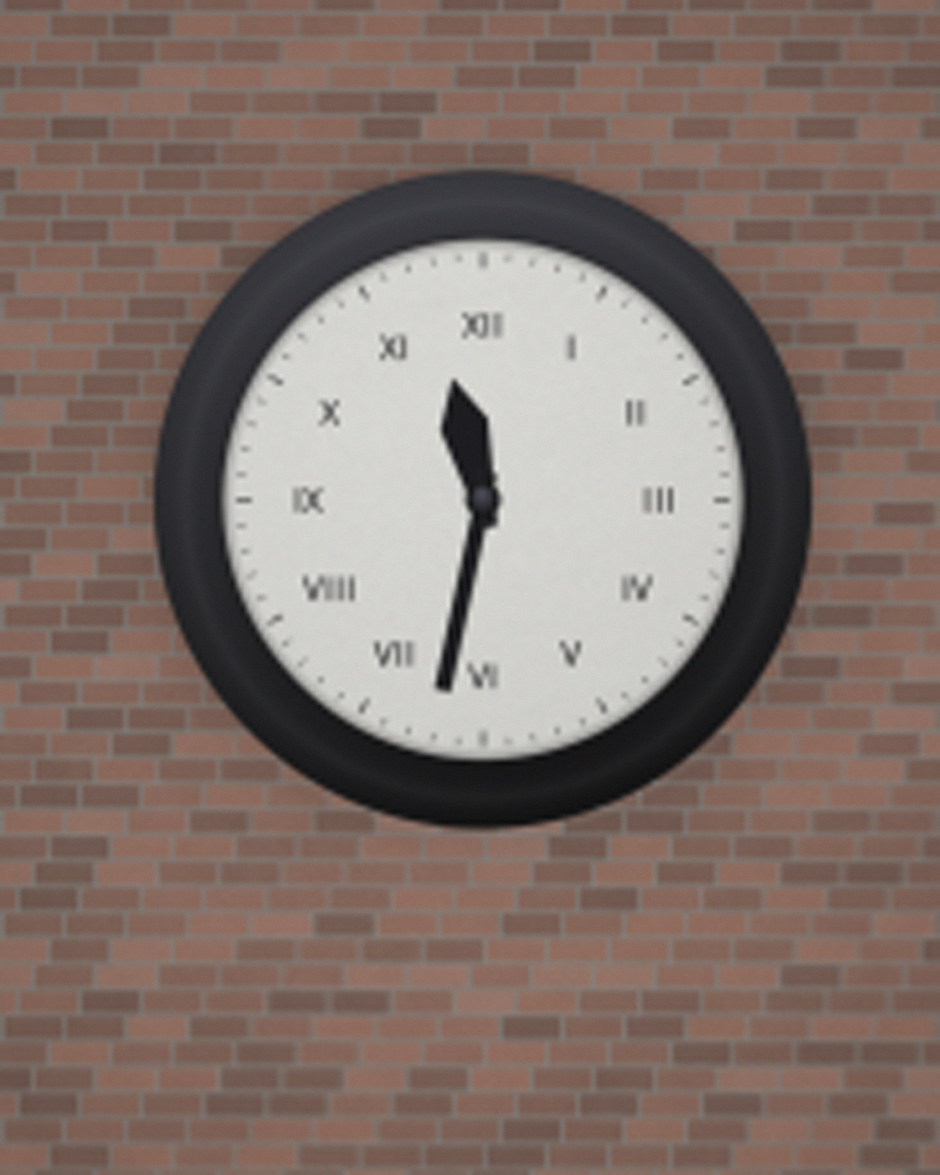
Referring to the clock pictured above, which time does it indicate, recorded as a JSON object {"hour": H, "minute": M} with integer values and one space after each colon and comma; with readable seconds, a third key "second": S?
{"hour": 11, "minute": 32}
